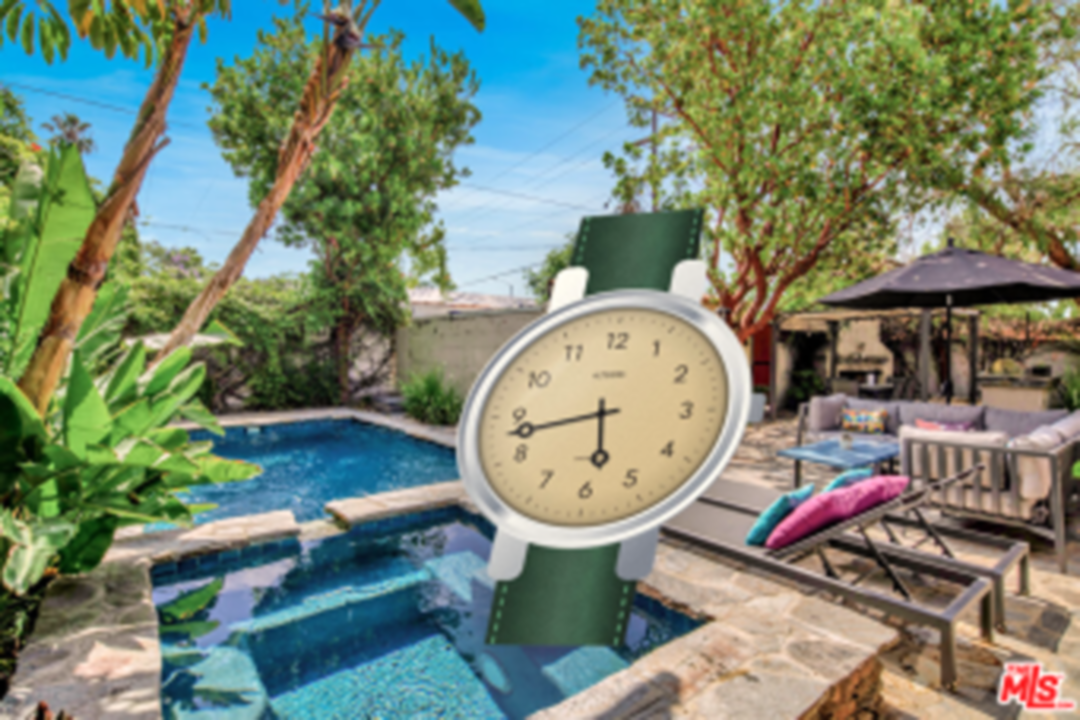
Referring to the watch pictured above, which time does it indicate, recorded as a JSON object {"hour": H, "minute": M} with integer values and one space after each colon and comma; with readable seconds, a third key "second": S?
{"hour": 5, "minute": 43}
